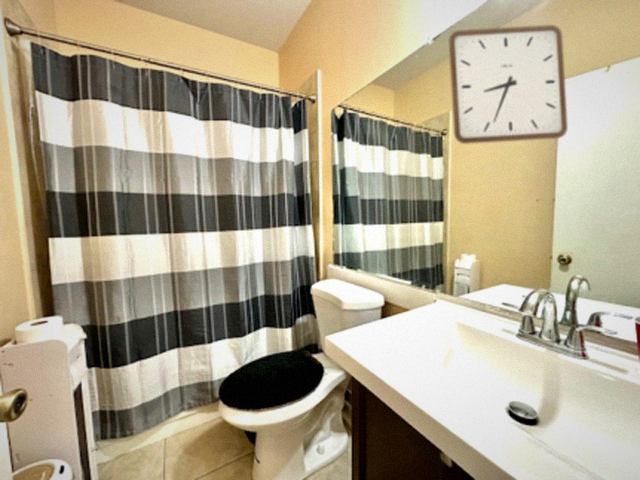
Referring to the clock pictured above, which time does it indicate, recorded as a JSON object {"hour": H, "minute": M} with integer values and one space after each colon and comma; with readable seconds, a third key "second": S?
{"hour": 8, "minute": 34}
